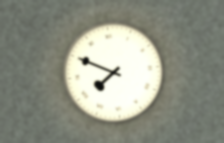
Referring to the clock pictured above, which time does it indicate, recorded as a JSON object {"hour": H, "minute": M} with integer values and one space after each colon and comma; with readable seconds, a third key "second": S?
{"hour": 7, "minute": 50}
